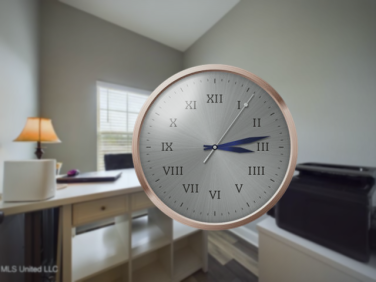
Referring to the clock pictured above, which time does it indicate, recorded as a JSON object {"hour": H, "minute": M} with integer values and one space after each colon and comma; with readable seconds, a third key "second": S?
{"hour": 3, "minute": 13, "second": 6}
